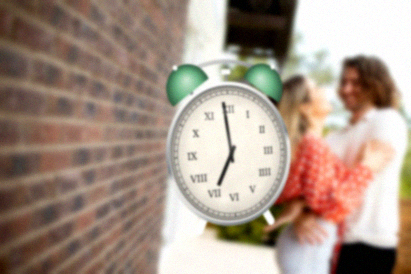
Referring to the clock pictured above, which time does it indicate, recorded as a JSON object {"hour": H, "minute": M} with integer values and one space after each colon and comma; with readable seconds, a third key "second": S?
{"hour": 6, "minute": 59}
